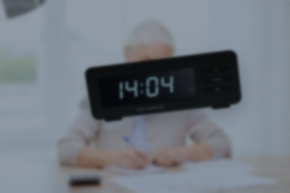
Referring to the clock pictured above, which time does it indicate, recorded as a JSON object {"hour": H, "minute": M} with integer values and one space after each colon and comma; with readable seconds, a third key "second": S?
{"hour": 14, "minute": 4}
